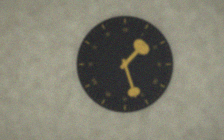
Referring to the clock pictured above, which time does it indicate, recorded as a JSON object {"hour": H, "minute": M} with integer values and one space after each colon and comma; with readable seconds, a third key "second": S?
{"hour": 1, "minute": 27}
